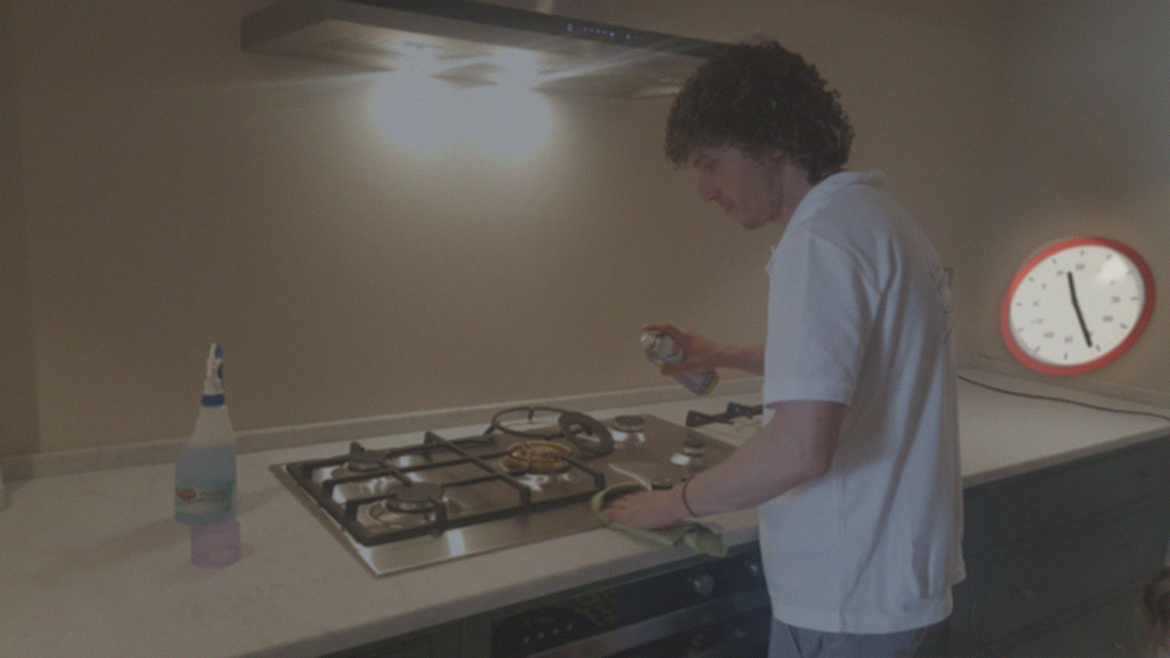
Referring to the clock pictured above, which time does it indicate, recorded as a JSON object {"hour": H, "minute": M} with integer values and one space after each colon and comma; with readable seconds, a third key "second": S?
{"hour": 11, "minute": 26}
